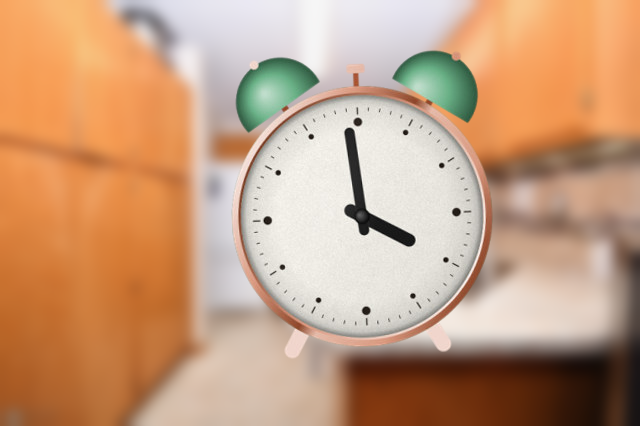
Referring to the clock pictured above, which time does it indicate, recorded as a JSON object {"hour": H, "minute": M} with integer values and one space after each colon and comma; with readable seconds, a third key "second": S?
{"hour": 3, "minute": 59}
